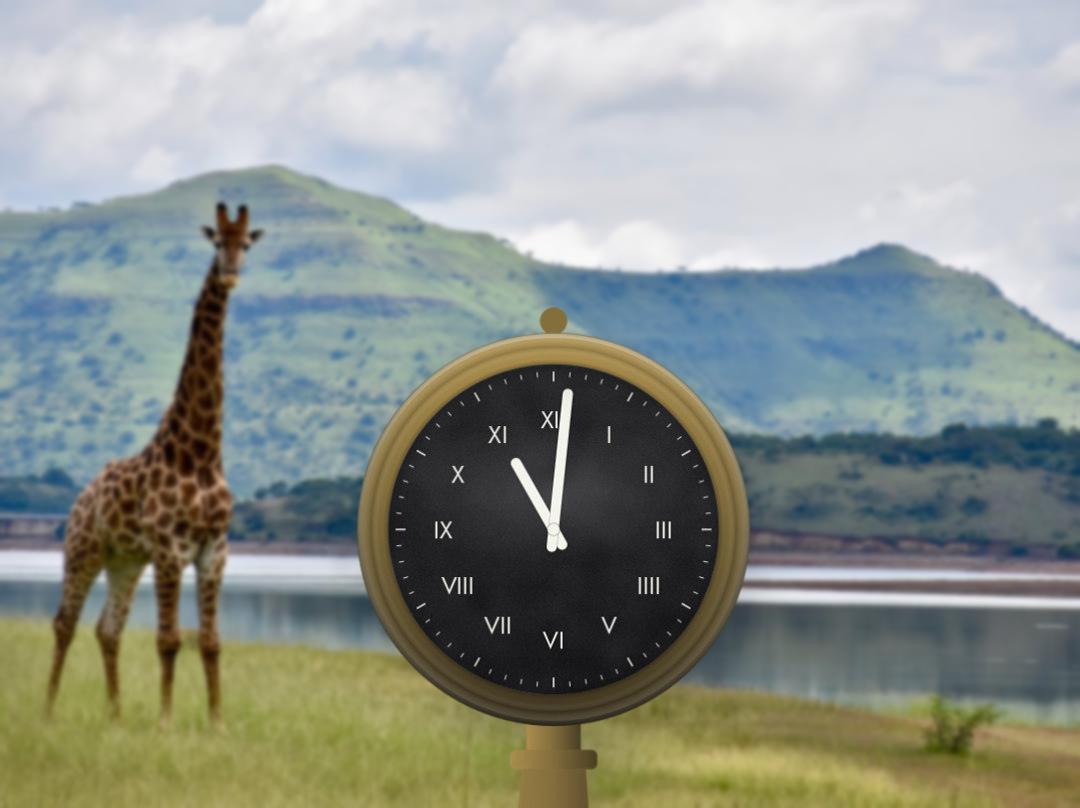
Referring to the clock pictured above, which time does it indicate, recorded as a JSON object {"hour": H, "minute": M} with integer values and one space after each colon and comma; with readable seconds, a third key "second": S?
{"hour": 11, "minute": 1}
